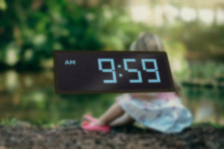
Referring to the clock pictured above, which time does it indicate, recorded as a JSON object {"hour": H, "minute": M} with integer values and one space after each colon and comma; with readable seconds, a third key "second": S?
{"hour": 9, "minute": 59}
